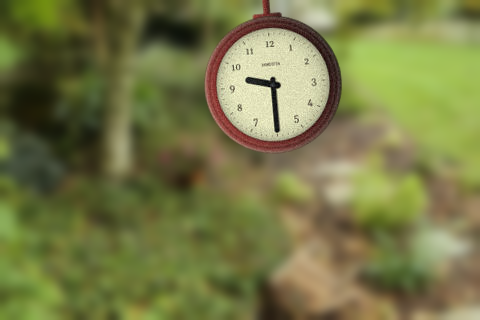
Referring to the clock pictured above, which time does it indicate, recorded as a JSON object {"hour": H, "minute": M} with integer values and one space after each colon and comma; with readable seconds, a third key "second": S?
{"hour": 9, "minute": 30}
